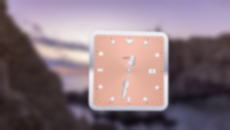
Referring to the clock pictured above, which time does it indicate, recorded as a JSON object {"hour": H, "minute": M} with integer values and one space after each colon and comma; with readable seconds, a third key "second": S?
{"hour": 12, "minute": 32}
